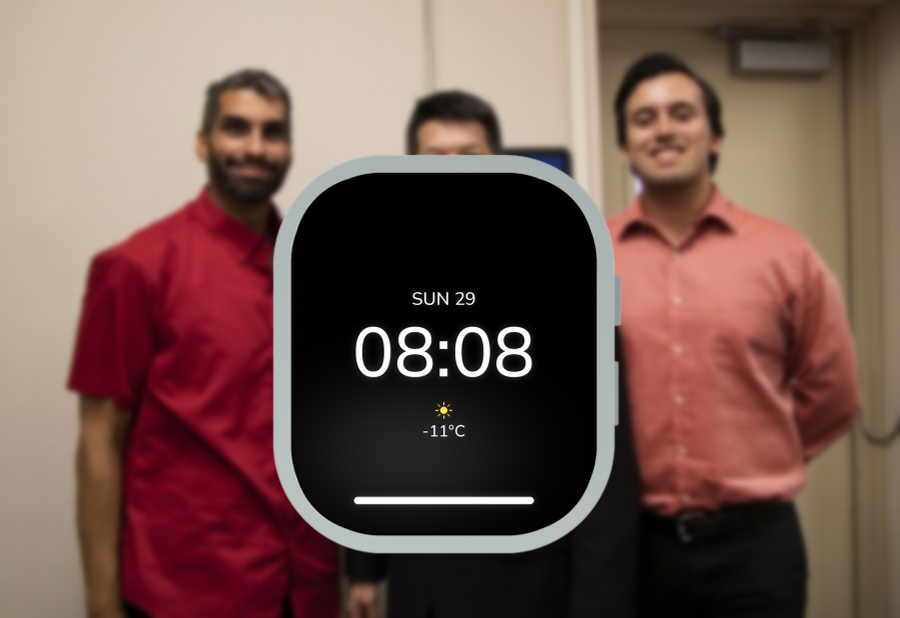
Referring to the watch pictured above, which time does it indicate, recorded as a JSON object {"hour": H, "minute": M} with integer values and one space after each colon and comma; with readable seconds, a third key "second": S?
{"hour": 8, "minute": 8}
